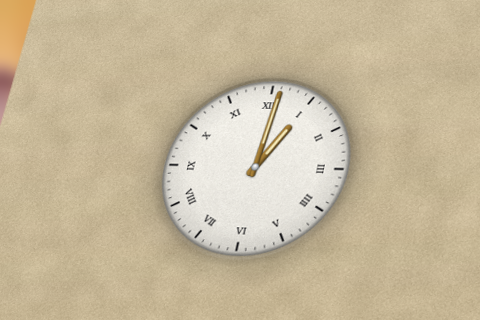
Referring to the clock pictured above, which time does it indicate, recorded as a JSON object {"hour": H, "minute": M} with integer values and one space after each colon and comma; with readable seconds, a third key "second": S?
{"hour": 1, "minute": 1}
